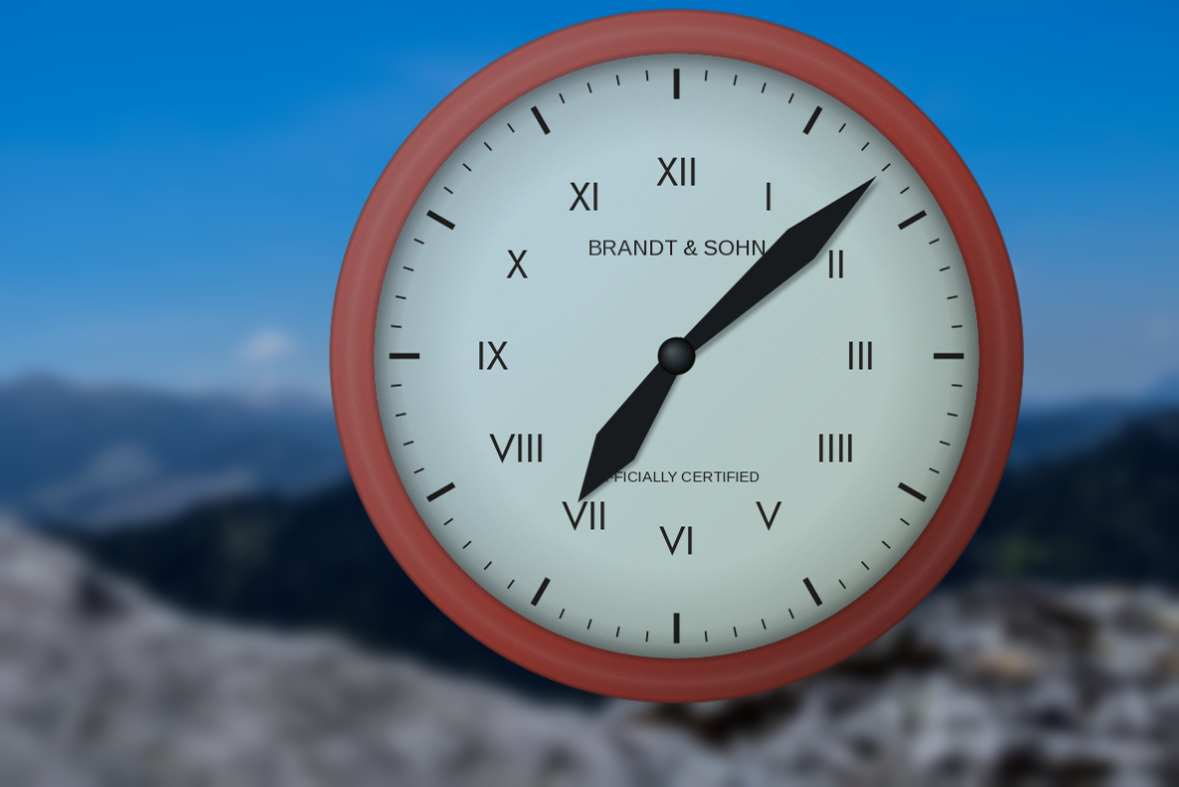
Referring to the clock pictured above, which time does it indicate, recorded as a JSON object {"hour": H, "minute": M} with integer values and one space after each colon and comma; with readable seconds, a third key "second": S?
{"hour": 7, "minute": 8}
